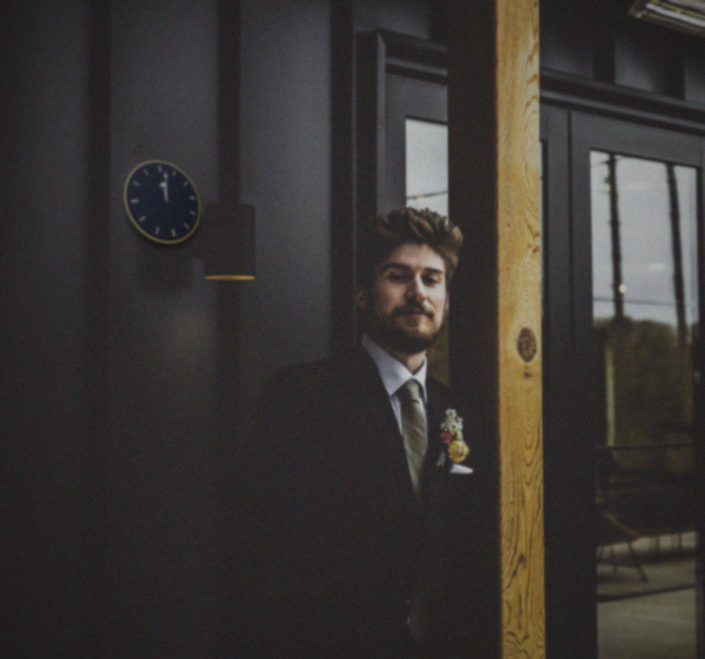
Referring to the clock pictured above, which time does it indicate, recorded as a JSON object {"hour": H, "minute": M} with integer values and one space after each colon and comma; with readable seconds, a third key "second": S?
{"hour": 12, "minute": 2}
